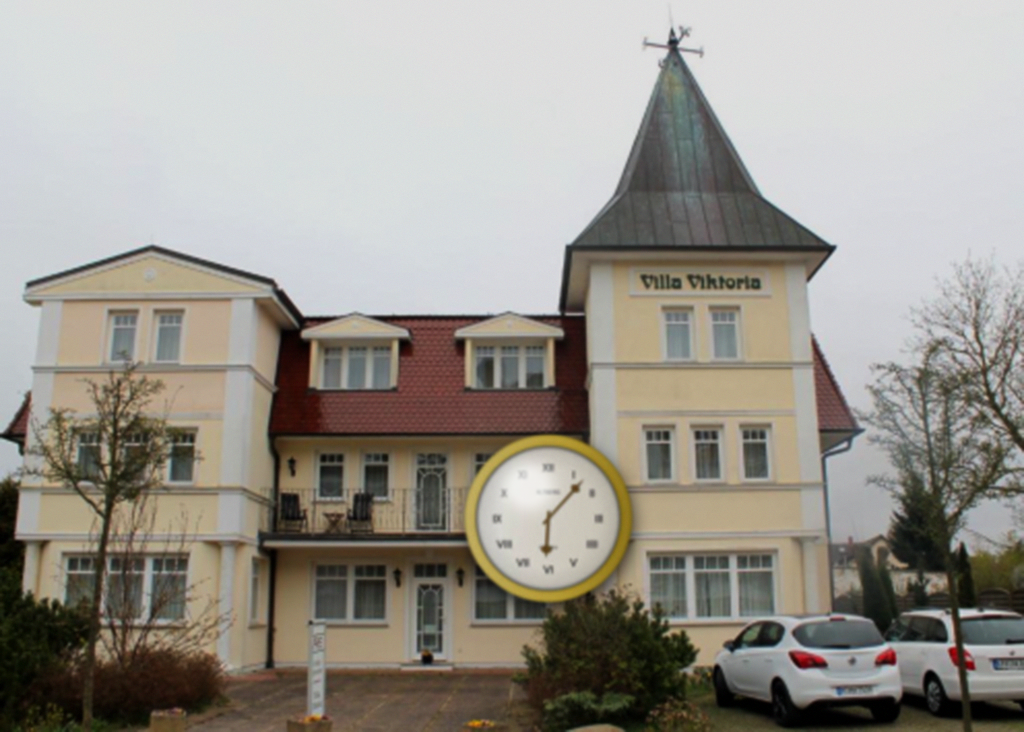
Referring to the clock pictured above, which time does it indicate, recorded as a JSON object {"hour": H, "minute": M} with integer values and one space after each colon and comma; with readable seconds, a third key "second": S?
{"hour": 6, "minute": 7}
